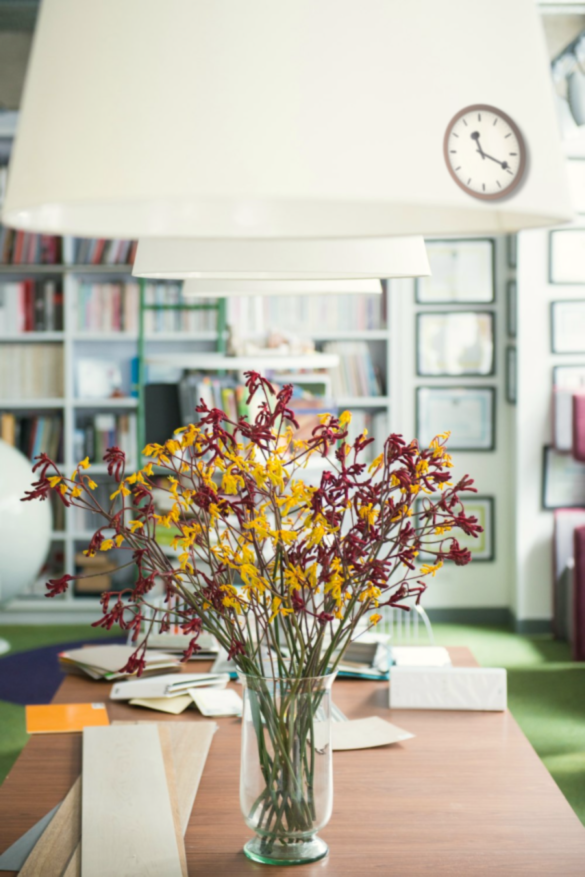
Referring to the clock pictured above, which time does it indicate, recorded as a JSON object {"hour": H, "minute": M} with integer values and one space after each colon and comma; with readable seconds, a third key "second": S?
{"hour": 11, "minute": 19}
